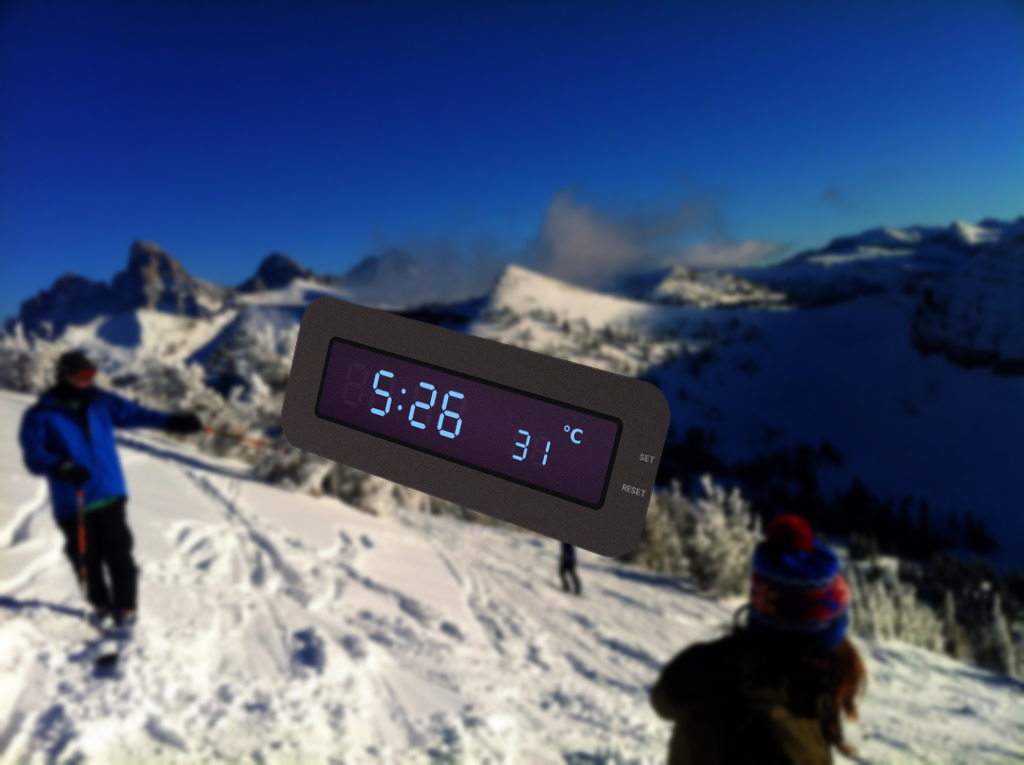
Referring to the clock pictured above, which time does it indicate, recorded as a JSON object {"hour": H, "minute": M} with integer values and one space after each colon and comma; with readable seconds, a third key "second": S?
{"hour": 5, "minute": 26}
